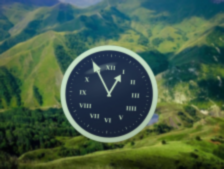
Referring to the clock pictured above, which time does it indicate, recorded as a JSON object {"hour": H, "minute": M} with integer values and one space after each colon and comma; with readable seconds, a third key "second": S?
{"hour": 12, "minute": 55}
